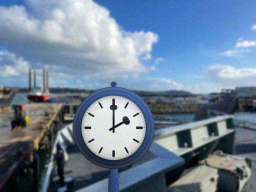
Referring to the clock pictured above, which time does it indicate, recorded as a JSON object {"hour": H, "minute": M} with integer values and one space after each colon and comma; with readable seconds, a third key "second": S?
{"hour": 2, "minute": 0}
